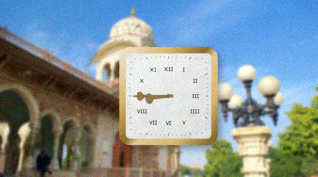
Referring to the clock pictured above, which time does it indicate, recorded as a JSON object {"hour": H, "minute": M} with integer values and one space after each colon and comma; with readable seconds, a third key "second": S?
{"hour": 8, "minute": 45}
